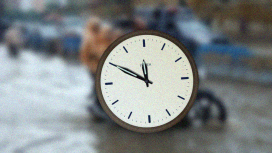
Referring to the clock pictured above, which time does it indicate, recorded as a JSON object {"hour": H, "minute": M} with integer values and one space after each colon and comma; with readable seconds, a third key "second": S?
{"hour": 11, "minute": 50}
